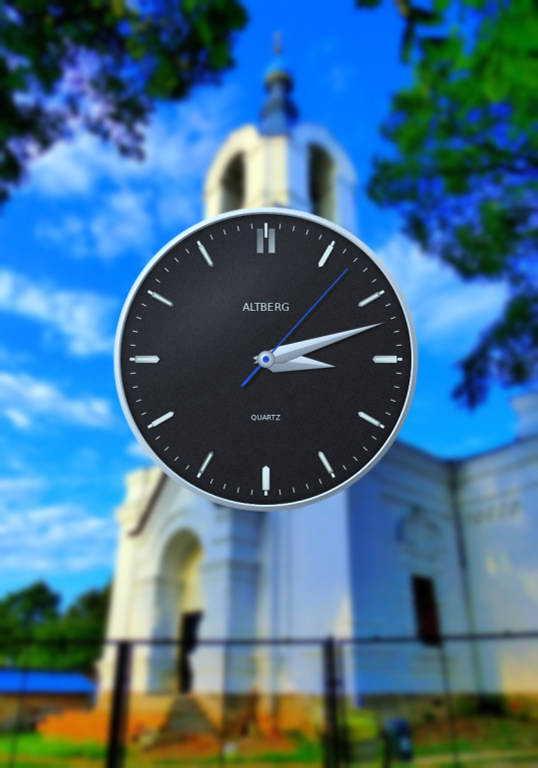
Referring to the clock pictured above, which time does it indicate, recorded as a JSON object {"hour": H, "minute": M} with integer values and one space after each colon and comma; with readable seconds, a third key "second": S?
{"hour": 3, "minute": 12, "second": 7}
